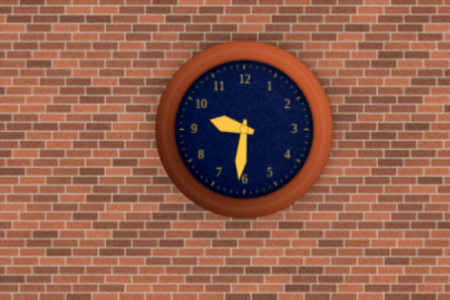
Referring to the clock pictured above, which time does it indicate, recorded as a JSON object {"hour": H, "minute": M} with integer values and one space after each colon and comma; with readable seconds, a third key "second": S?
{"hour": 9, "minute": 31}
